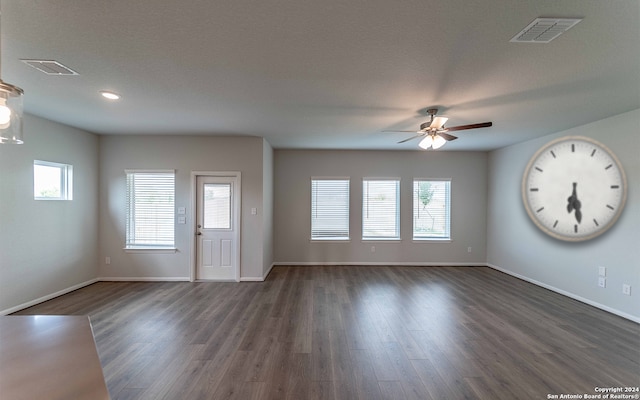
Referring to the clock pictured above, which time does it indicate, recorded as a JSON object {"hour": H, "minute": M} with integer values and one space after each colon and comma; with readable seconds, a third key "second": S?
{"hour": 6, "minute": 29}
